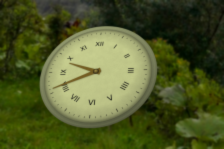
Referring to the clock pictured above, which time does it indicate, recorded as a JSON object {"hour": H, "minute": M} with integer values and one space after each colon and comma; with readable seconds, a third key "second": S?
{"hour": 9, "minute": 41}
